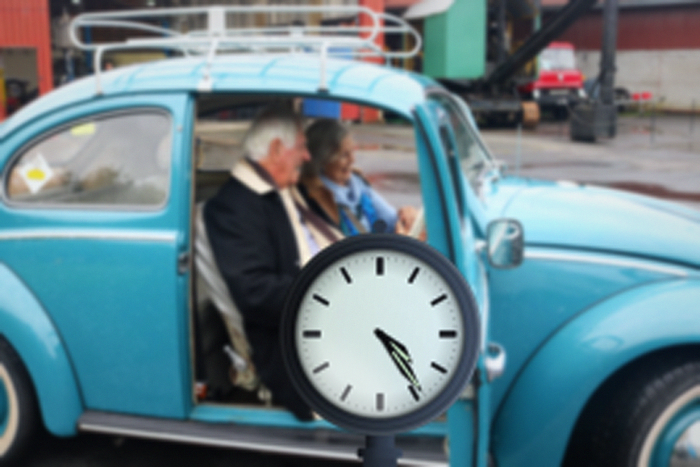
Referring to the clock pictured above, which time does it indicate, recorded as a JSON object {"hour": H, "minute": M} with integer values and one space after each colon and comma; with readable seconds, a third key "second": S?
{"hour": 4, "minute": 24}
